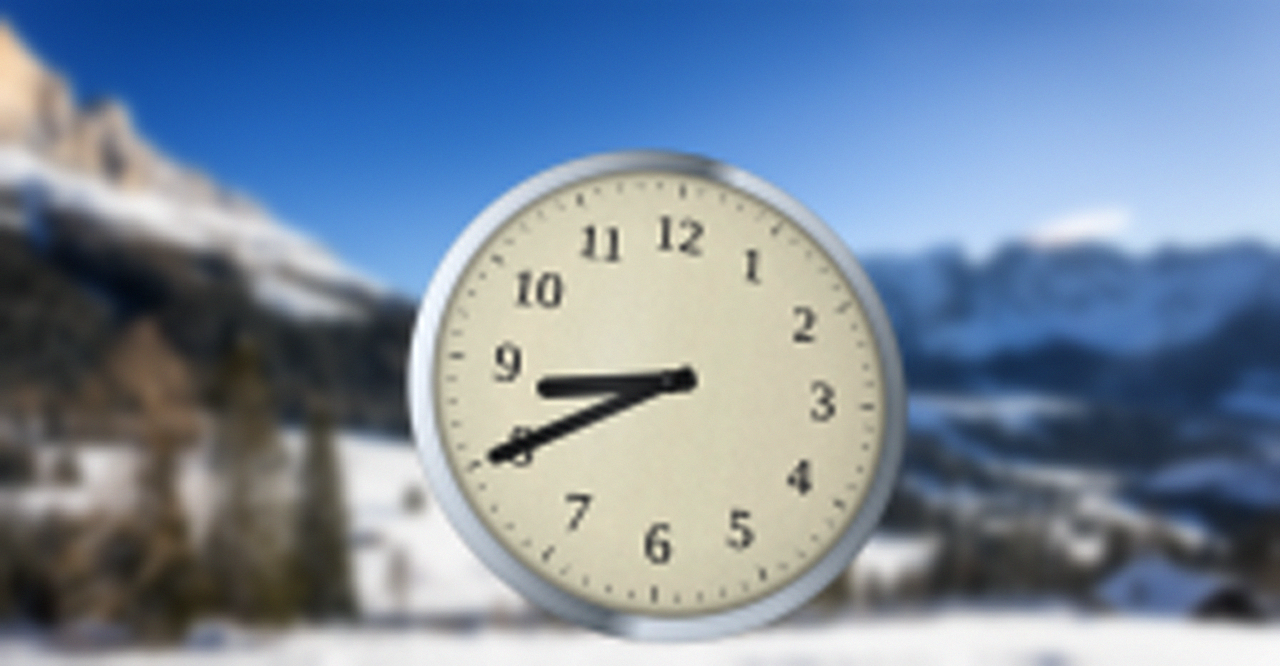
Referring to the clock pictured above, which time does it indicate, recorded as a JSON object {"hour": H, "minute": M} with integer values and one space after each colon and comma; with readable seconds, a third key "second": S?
{"hour": 8, "minute": 40}
